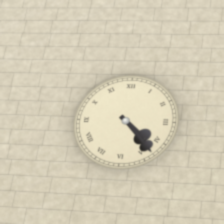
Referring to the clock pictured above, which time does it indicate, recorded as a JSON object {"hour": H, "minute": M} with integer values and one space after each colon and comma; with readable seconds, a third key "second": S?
{"hour": 4, "minute": 23}
